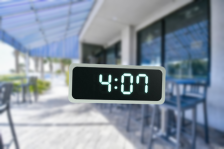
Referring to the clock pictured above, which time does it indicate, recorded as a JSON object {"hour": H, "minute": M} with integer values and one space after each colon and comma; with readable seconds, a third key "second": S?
{"hour": 4, "minute": 7}
